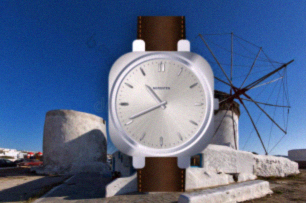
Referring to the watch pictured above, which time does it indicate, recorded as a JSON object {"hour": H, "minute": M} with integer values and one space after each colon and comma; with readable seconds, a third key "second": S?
{"hour": 10, "minute": 41}
